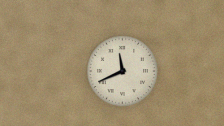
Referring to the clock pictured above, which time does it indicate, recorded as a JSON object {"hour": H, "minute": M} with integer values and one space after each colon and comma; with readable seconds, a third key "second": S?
{"hour": 11, "minute": 41}
